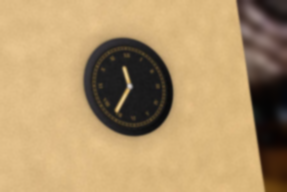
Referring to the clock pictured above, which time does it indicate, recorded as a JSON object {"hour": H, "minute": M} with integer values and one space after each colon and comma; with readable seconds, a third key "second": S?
{"hour": 11, "minute": 36}
